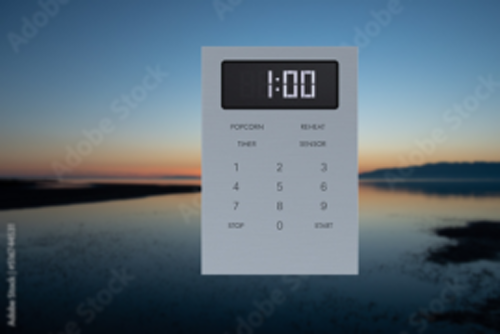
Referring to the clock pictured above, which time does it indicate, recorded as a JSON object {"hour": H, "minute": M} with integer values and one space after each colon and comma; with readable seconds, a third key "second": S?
{"hour": 1, "minute": 0}
